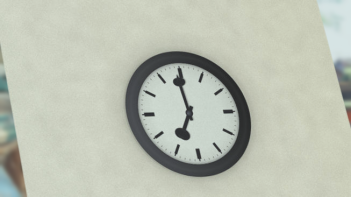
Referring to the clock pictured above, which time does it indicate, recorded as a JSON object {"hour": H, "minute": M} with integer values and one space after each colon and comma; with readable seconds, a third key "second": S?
{"hour": 6, "minute": 59}
